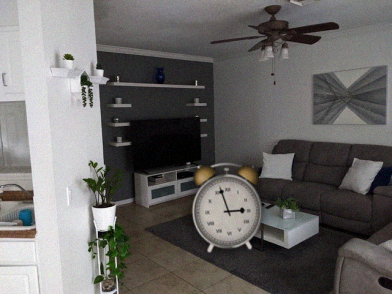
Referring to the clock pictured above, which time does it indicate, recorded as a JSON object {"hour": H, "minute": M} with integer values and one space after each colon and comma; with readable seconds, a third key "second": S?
{"hour": 2, "minute": 57}
